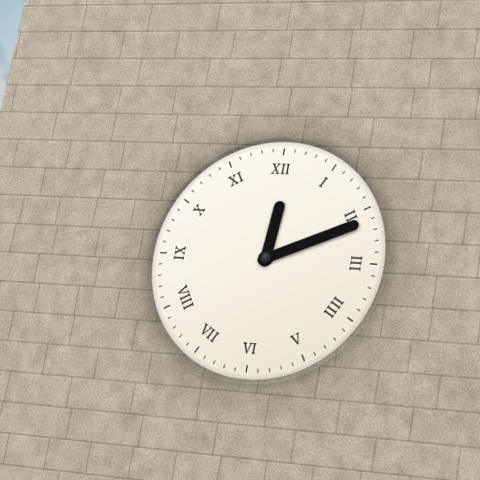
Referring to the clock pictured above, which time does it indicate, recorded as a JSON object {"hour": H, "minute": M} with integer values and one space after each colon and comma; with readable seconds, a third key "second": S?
{"hour": 12, "minute": 11}
